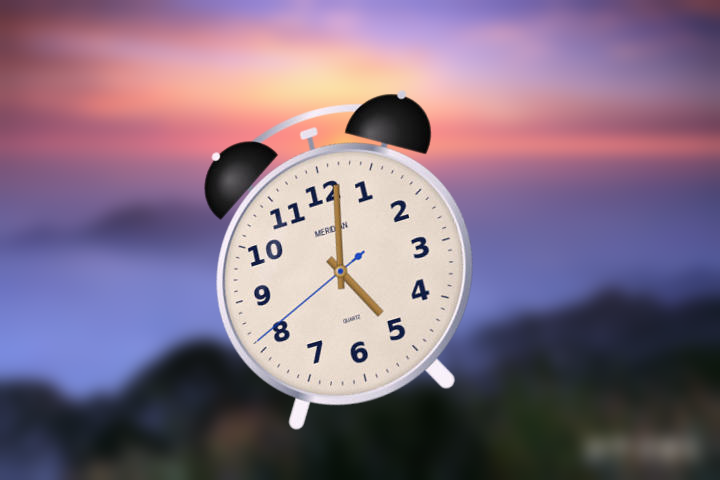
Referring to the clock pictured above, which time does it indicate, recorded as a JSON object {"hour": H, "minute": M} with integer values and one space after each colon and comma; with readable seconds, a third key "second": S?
{"hour": 5, "minute": 1, "second": 41}
